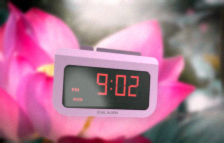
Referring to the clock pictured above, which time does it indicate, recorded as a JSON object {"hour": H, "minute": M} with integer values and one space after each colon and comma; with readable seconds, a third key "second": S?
{"hour": 9, "minute": 2}
